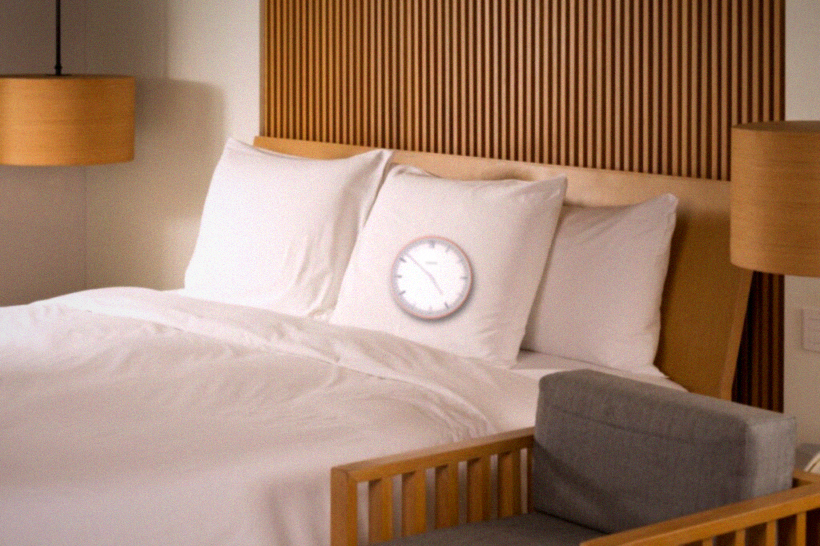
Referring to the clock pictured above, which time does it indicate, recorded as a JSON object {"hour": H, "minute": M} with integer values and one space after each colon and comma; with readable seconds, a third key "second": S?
{"hour": 4, "minute": 52}
